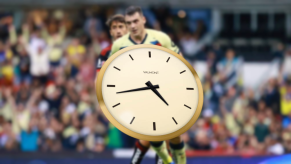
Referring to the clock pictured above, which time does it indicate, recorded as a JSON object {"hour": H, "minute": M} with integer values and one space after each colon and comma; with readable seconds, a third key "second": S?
{"hour": 4, "minute": 43}
